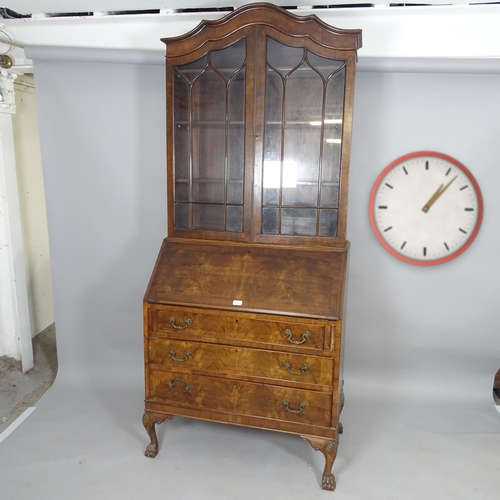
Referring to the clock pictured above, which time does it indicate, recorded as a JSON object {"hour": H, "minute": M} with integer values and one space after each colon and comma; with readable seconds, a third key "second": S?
{"hour": 1, "minute": 7}
